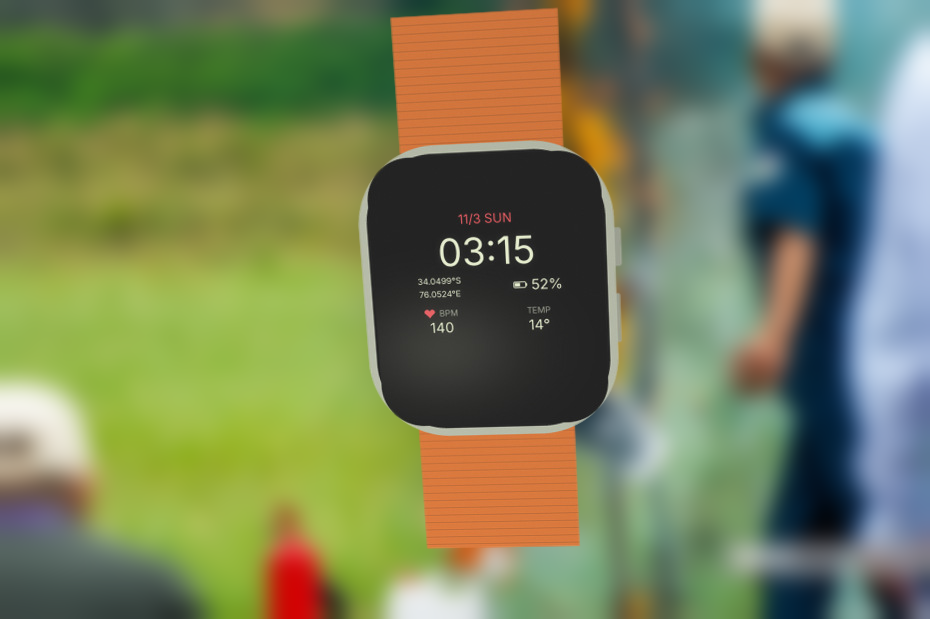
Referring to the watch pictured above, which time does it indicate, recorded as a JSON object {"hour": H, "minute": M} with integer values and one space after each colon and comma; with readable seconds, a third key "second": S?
{"hour": 3, "minute": 15}
